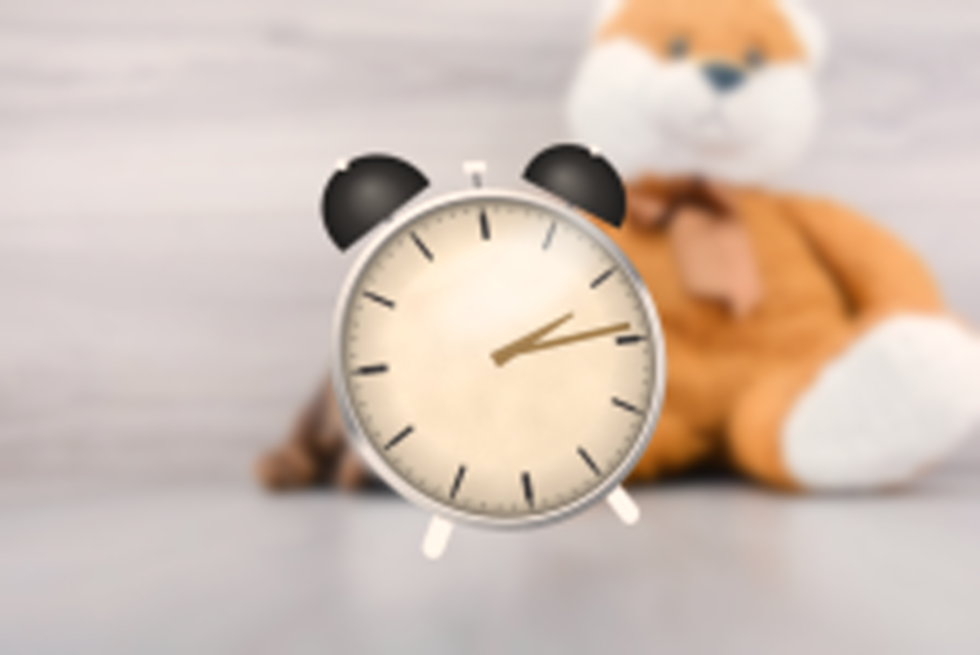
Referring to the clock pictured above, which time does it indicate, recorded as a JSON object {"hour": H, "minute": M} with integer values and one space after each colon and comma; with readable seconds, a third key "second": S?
{"hour": 2, "minute": 14}
